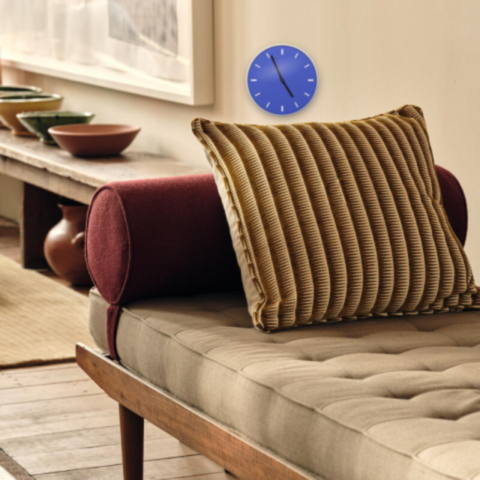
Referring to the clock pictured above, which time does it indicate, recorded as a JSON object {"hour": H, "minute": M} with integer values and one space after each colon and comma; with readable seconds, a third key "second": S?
{"hour": 4, "minute": 56}
